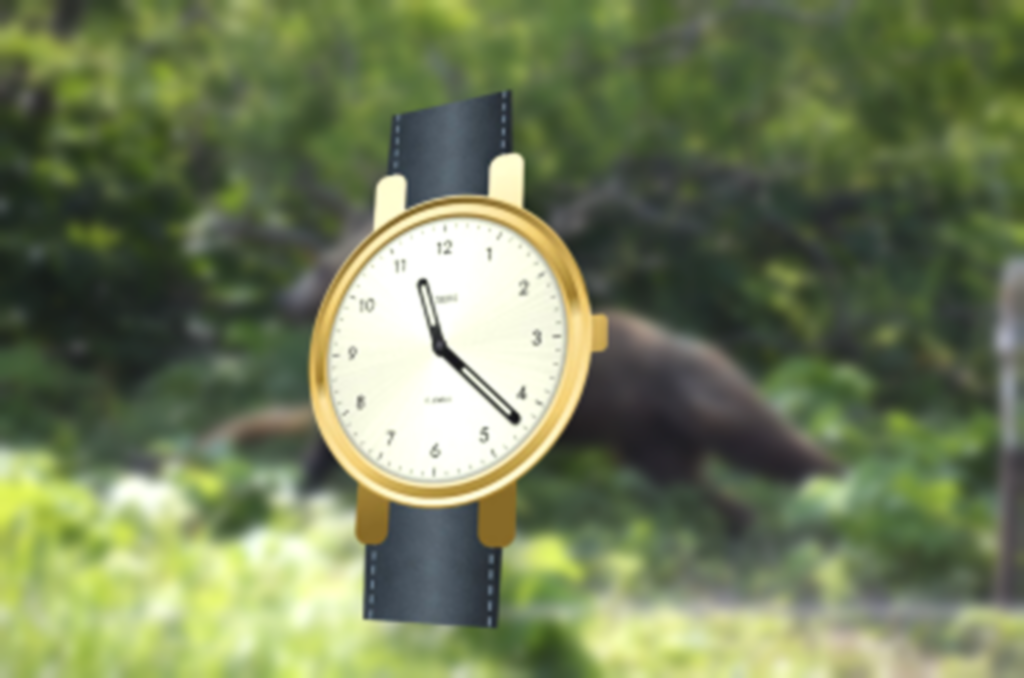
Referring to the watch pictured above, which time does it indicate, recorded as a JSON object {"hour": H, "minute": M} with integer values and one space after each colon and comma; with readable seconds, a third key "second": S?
{"hour": 11, "minute": 22}
